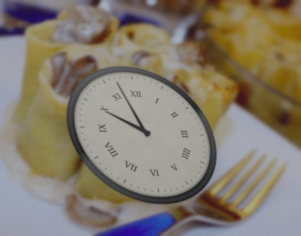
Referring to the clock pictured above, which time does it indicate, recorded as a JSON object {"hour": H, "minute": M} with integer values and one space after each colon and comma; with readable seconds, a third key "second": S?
{"hour": 9, "minute": 57}
